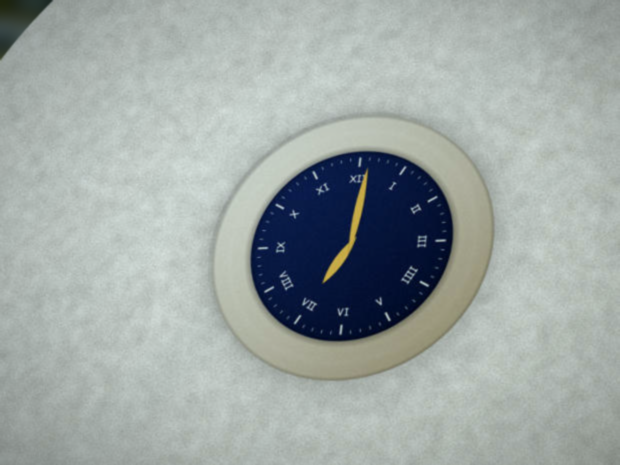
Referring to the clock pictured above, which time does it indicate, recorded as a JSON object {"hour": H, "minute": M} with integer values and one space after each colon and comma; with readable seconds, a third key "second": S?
{"hour": 7, "minute": 1}
